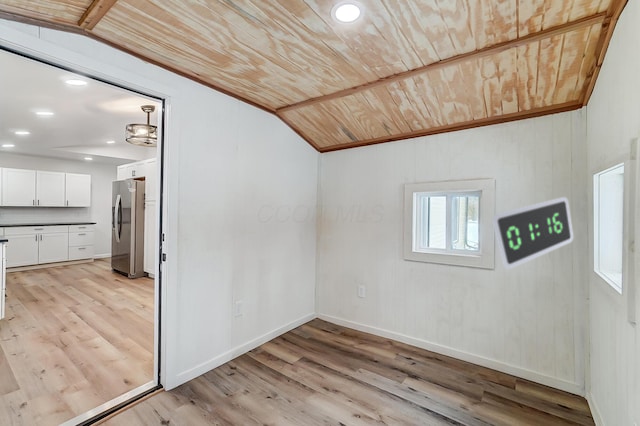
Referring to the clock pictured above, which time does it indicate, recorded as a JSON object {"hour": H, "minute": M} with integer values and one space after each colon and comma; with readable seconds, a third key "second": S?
{"hour": 1, "minute": 16}
